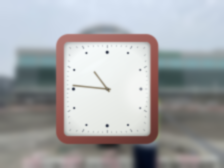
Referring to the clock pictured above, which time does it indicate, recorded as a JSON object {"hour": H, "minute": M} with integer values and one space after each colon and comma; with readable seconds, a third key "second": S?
{"hour": 10, "minute": 46}
